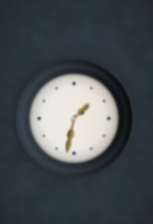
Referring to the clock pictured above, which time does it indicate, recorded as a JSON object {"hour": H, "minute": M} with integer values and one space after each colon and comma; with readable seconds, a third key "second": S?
{"hour": 1, "minute": 32}
